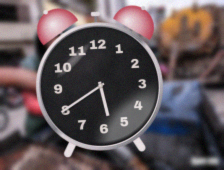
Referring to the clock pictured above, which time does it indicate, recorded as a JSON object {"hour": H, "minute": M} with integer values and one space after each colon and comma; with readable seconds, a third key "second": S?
{"hour": 5, "minute": 40}
